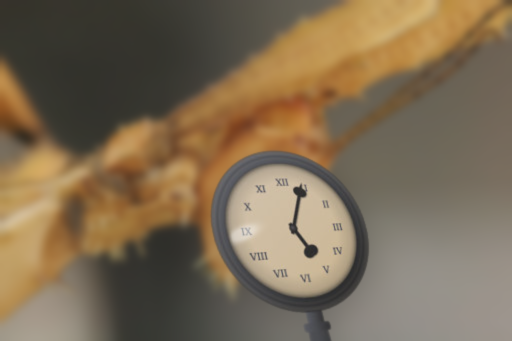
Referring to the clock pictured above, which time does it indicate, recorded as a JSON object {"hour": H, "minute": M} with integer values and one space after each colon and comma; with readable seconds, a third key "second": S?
{"hour": 5, "minute": 4}
